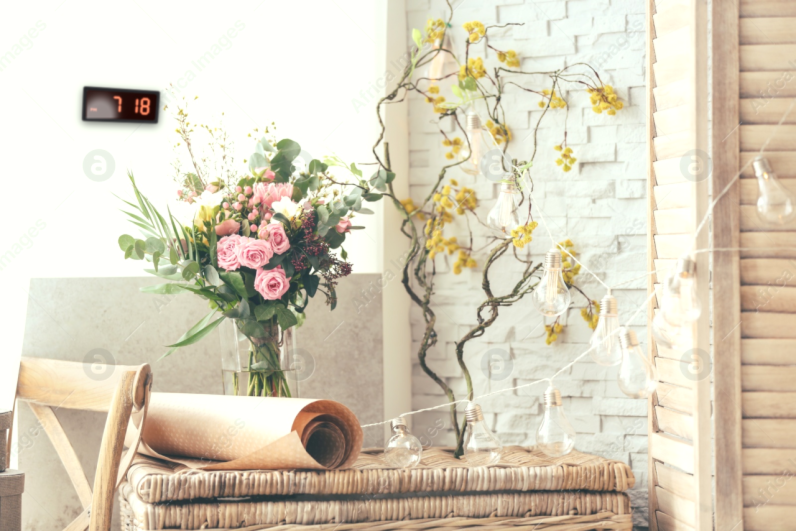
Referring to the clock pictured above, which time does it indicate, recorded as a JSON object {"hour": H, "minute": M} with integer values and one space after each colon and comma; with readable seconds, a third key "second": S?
{"hour": 7, "minute": 18}
